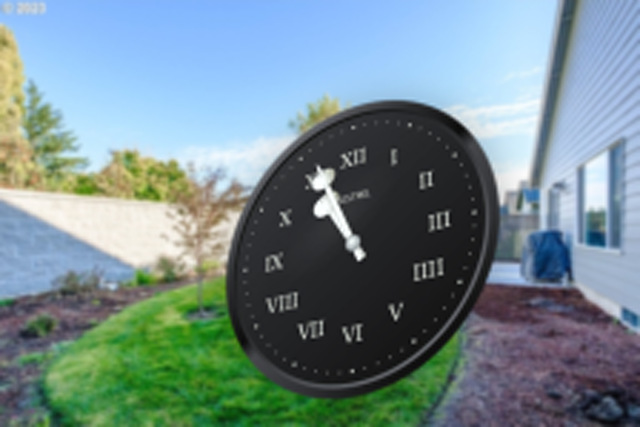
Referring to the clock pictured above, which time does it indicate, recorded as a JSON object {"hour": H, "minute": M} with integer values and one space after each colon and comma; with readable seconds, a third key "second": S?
{"hour": 10, "minute": 56}
